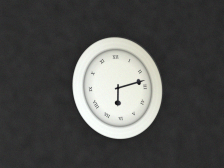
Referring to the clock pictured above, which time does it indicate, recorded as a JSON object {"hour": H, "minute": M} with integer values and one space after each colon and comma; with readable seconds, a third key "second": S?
{"hour": 6, "minute": 13}
